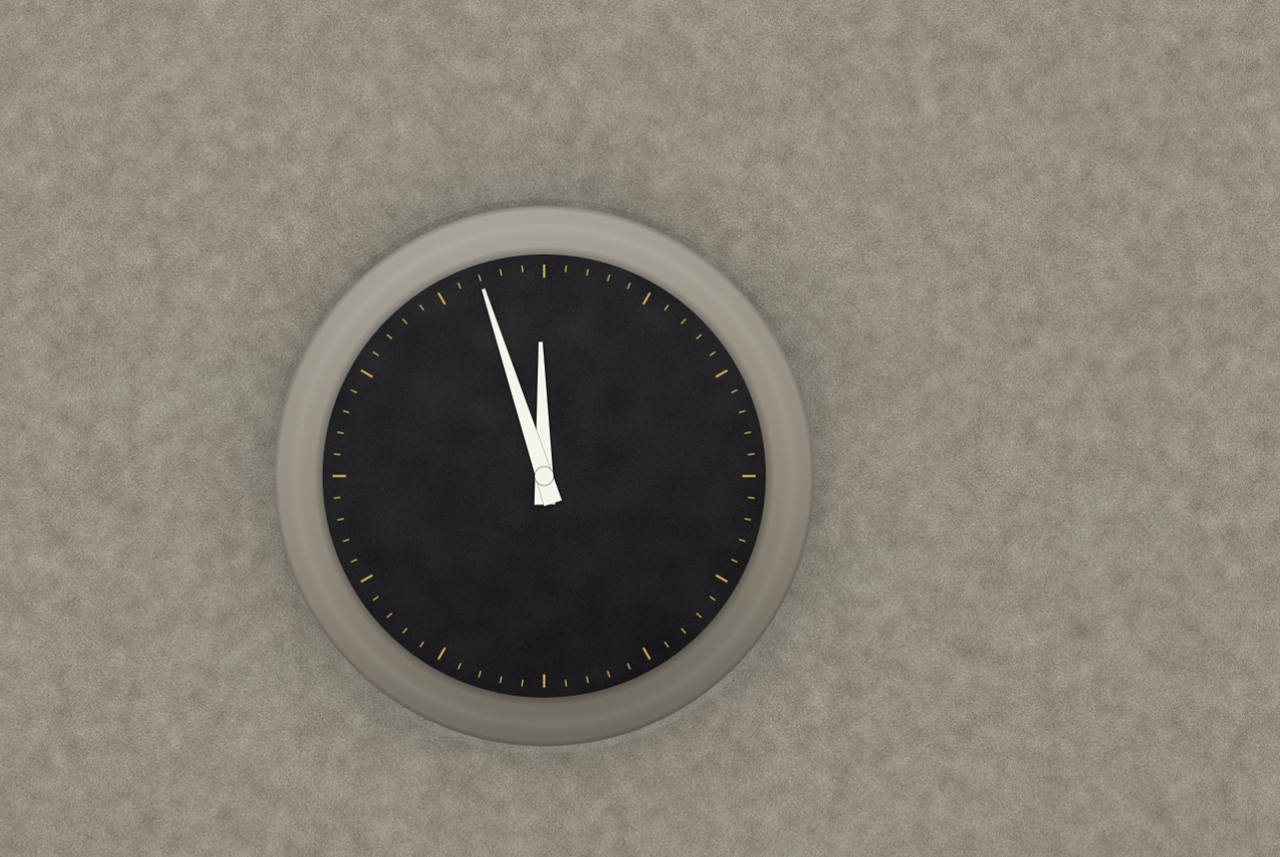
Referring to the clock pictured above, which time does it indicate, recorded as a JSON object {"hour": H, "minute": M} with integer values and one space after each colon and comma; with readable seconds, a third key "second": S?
{"hour": 11, "minute": 57}
